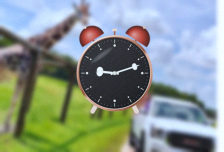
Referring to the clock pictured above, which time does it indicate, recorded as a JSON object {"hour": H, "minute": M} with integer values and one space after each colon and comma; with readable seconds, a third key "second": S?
{"hour": 9, "minute": 12}
